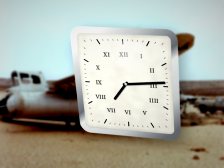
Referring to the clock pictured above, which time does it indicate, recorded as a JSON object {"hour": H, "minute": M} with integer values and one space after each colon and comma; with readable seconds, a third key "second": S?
{"hour": 7, "minute": 14}
